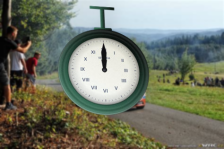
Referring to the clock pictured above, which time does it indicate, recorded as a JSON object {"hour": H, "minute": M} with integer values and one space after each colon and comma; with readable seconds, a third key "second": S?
{"hour": 12, "minute": 0}
